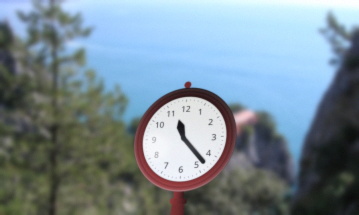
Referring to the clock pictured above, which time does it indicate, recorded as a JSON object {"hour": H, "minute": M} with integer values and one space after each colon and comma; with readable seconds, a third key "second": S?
{"hour": 11, "minute": 23}
